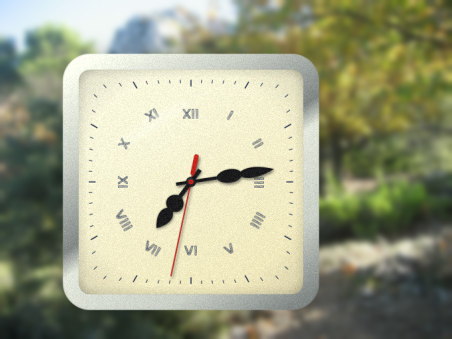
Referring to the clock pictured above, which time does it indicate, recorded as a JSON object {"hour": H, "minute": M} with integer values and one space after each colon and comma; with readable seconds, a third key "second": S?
{"hour": 7, "minute": 13, "second": 32}
